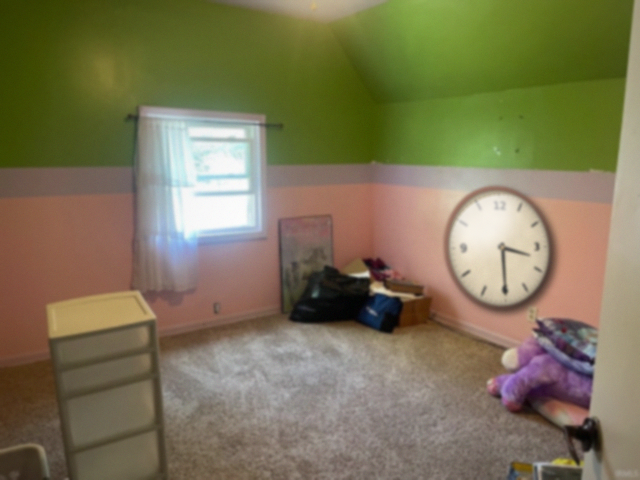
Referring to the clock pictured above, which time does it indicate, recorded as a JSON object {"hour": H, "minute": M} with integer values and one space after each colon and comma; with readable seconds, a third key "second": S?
{"hour": 3, "minute": 30}
